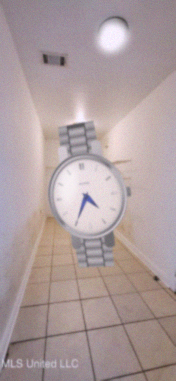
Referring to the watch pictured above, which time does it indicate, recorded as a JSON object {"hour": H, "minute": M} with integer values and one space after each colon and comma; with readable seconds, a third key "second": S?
{"hour": 4, "minute": 35}
